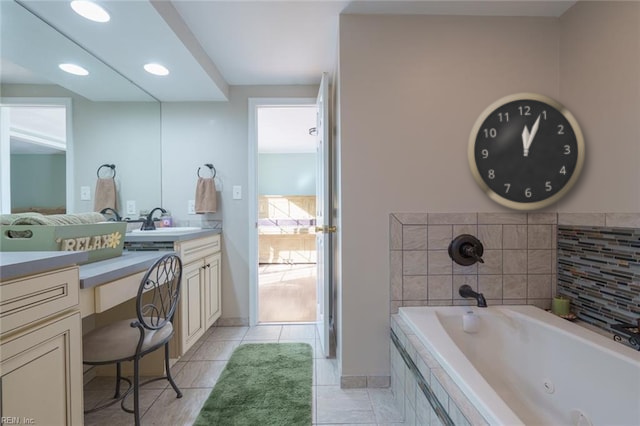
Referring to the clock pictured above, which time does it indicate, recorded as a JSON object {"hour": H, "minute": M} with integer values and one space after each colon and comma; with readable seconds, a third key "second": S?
{"hour": 12, "minute": 4}
